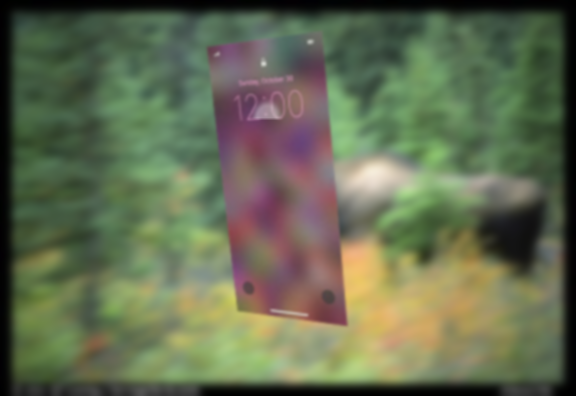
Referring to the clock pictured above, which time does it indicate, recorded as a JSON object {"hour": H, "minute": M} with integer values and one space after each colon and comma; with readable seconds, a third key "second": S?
{"hour": 12, "minute": 0}
